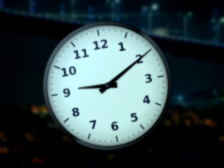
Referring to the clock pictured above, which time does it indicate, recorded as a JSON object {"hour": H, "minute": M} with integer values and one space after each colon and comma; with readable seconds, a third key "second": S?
{"hour": 9, "minute": 10}
